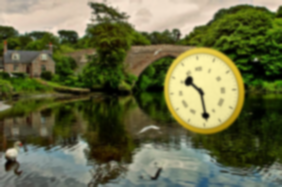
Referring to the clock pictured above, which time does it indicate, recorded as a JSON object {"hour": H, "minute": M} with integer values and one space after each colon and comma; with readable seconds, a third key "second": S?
{"hour": 10, "minute": 29}
